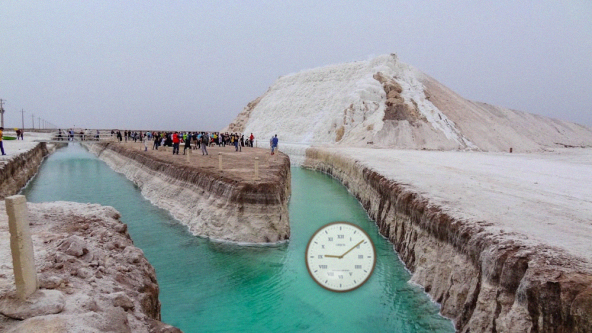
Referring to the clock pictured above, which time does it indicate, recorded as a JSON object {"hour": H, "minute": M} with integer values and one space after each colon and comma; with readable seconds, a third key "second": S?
{"hour": 9, "minute": 9}
